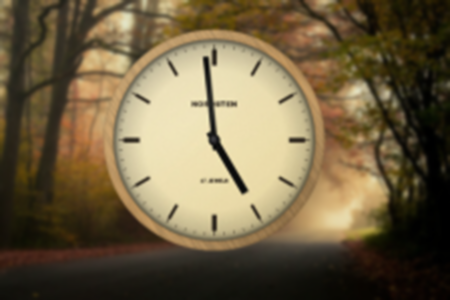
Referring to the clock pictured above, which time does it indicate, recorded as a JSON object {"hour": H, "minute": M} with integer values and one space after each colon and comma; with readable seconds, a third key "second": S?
{"hour": 4, "minute": 59}
